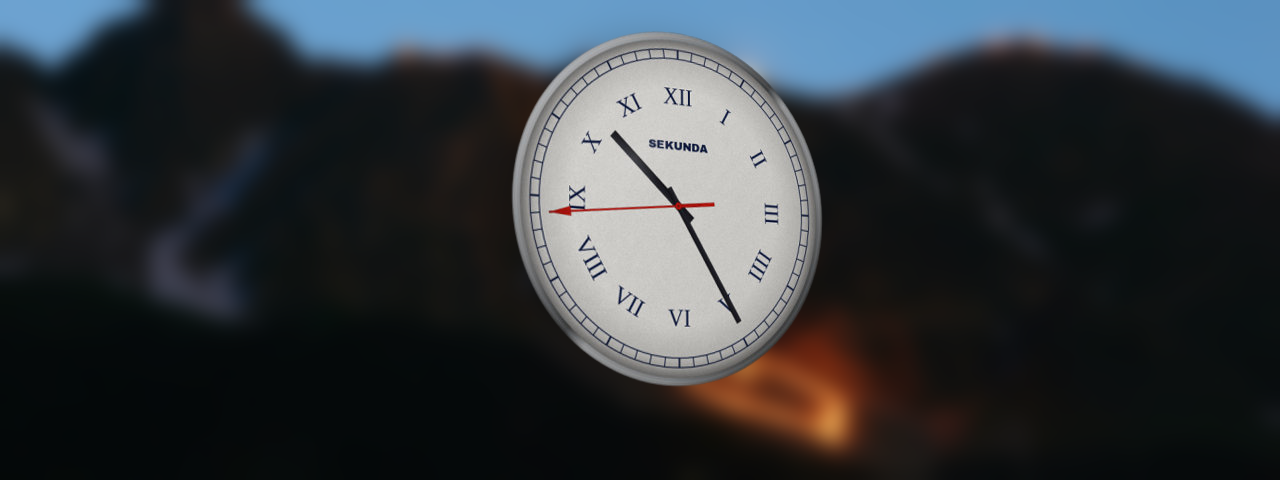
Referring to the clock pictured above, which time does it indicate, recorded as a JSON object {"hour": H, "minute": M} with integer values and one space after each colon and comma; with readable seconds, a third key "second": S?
{"hour": 10, "minute": 24, "second": 44}
